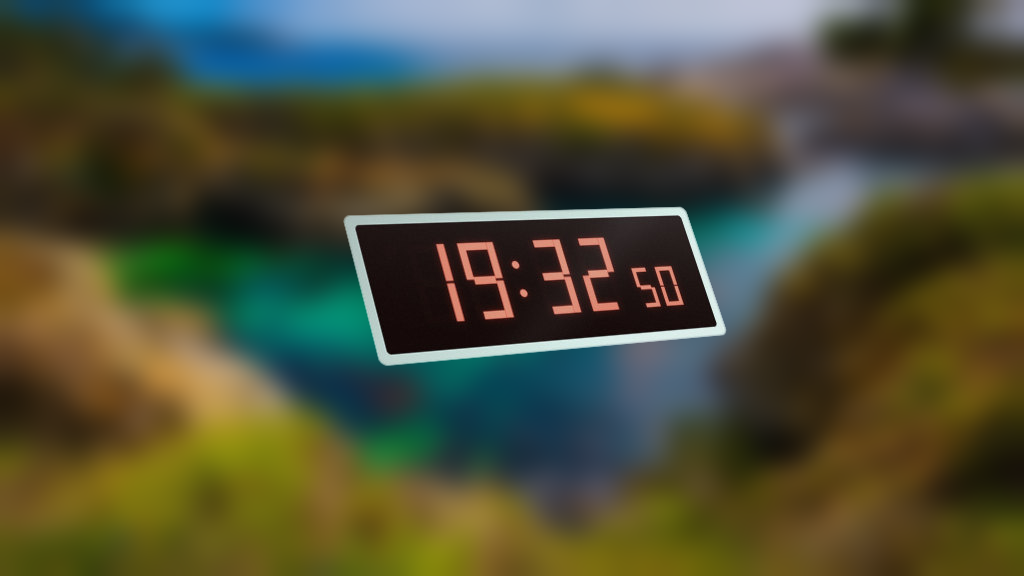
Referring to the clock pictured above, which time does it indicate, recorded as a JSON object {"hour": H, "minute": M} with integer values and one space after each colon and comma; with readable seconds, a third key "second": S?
{"hour": 19, "minute": 32, "second": 50}
